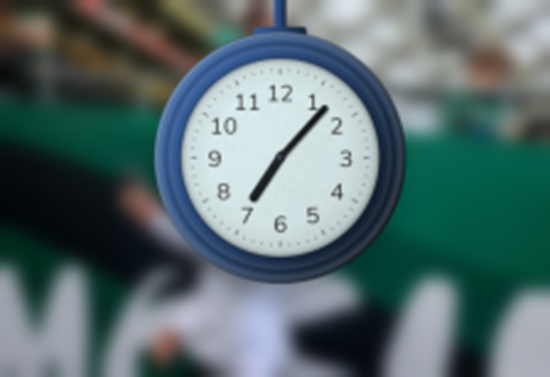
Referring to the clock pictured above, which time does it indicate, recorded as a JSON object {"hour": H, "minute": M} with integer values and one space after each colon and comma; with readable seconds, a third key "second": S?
{"hour": 7, "minute": 7}
